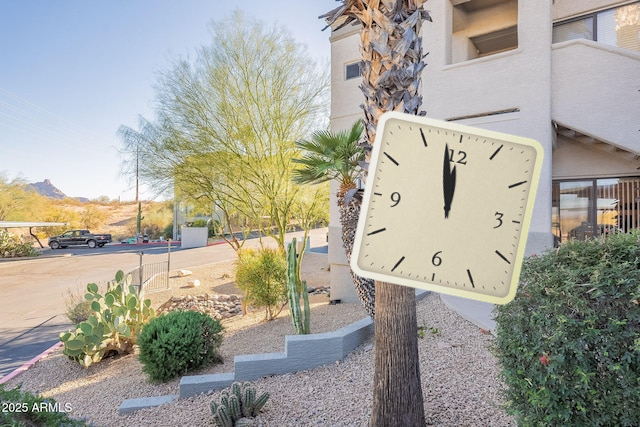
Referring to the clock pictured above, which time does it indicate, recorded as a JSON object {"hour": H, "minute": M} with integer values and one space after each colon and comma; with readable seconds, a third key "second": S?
{"hour": 11, "minute": 58}
